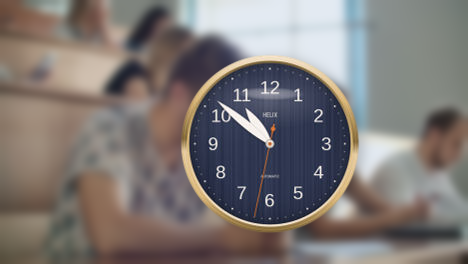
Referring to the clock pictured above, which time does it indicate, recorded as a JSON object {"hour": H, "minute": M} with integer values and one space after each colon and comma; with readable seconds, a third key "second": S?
{"hour": 10, "minute": 51, "second": 32}
